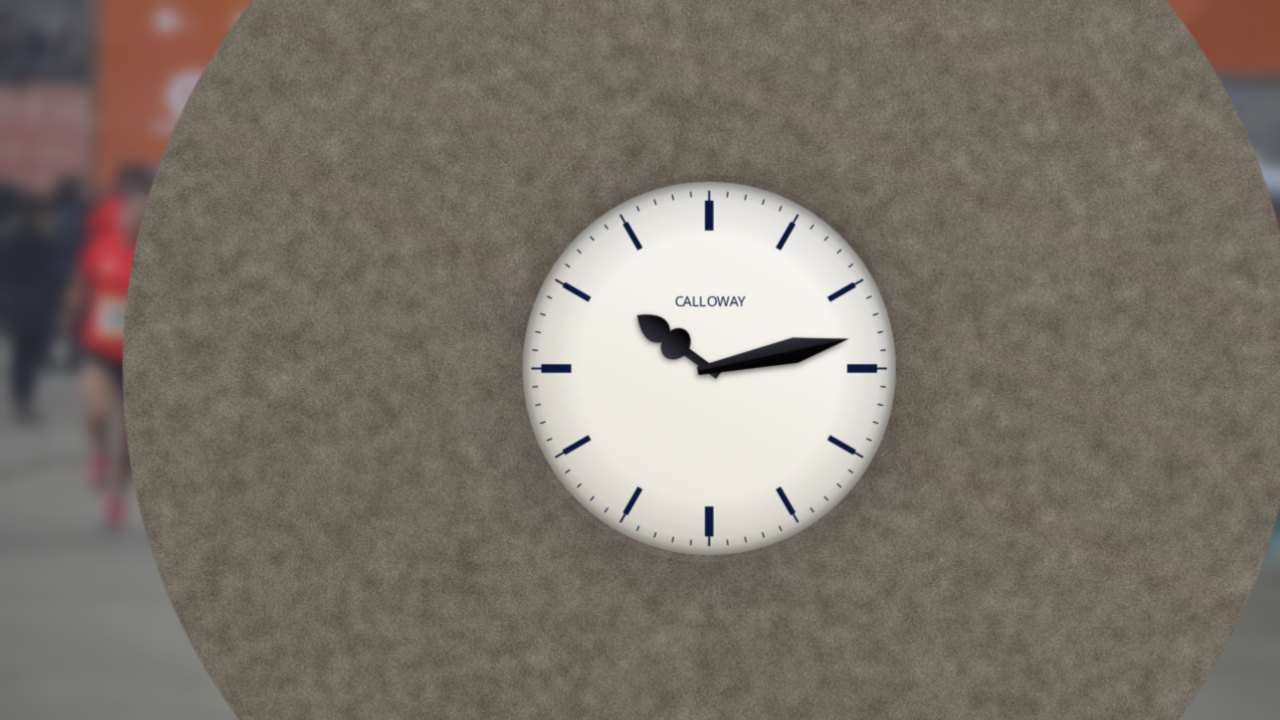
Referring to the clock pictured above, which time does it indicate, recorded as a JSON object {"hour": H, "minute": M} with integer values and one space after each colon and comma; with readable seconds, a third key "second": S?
{"hour": 10, "minute": 13}
